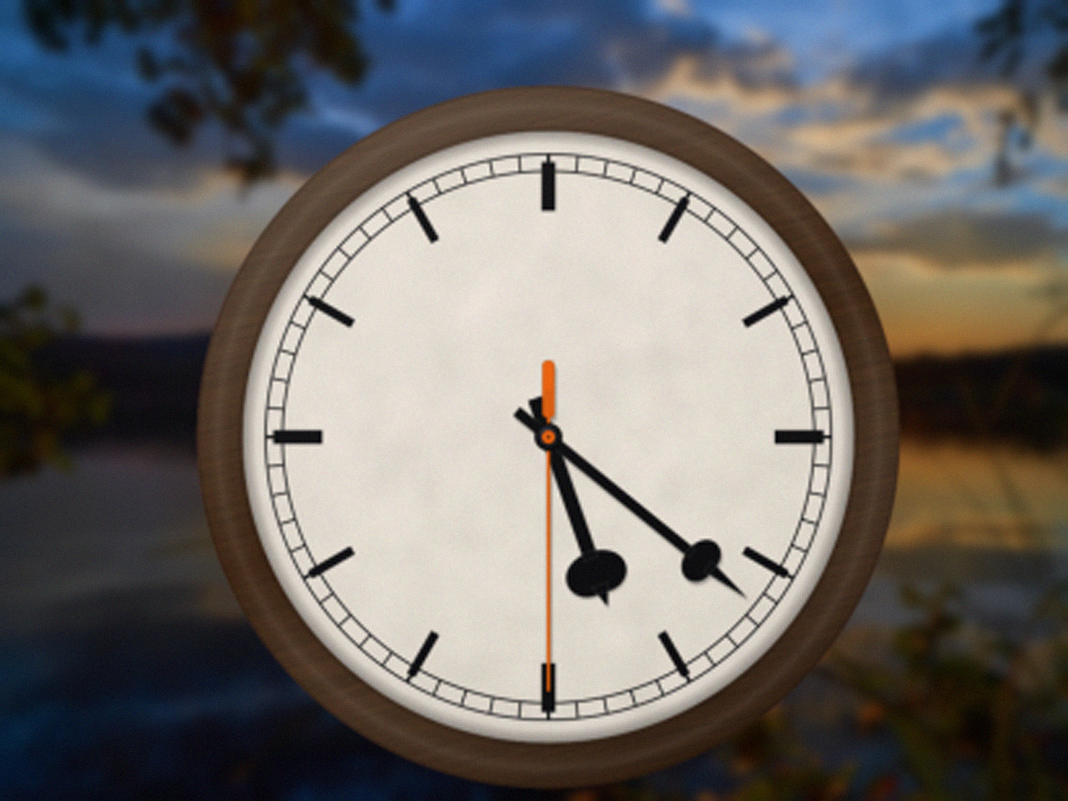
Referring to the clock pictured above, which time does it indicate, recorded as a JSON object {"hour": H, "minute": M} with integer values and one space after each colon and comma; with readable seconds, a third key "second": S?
{"hour": 5, "minute": 21, "second": 30}
